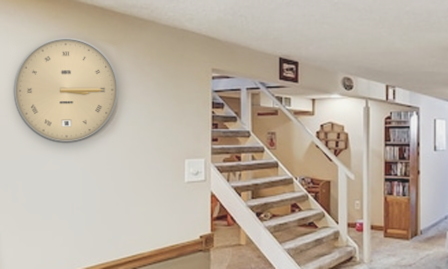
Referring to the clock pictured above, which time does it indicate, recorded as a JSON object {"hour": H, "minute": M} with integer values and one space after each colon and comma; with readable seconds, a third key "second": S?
{"hour": 3, "minute": 15}
